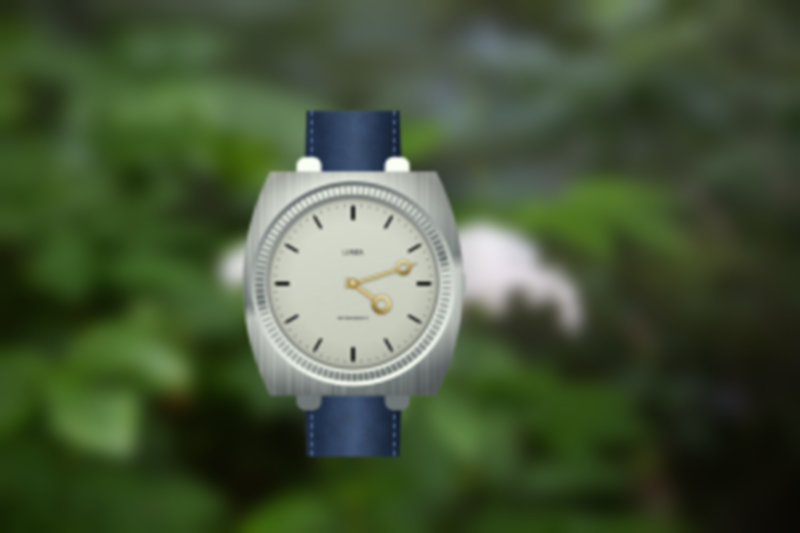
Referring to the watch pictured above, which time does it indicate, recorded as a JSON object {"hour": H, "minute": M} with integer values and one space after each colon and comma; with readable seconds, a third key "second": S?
{"hour": 4, "minute": 12}
